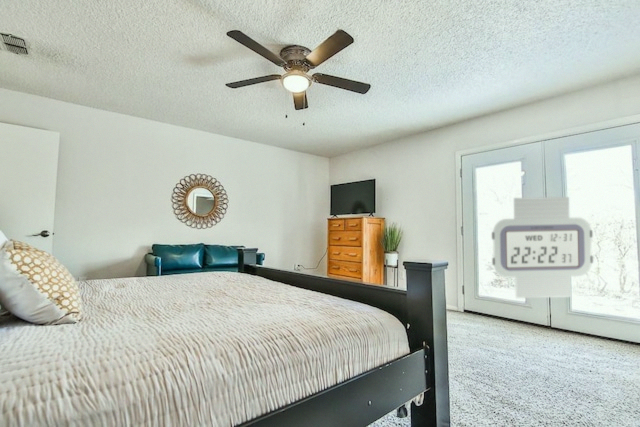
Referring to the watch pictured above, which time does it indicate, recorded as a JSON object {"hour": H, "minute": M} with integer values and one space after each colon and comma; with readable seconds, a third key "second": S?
{"hour": 22, "minute": 22}
